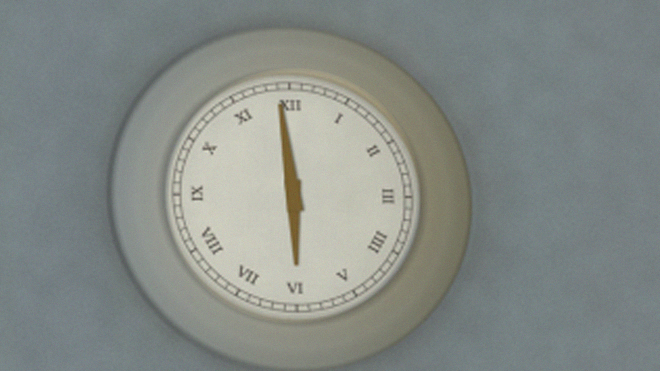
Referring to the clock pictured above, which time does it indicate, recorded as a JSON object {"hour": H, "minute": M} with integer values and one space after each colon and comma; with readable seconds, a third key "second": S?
{"hour": 5, "minute": 59}
